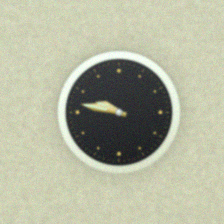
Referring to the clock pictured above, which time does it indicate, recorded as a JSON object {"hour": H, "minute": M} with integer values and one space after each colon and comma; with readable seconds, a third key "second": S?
{"hour": 9, "minute": 47}
